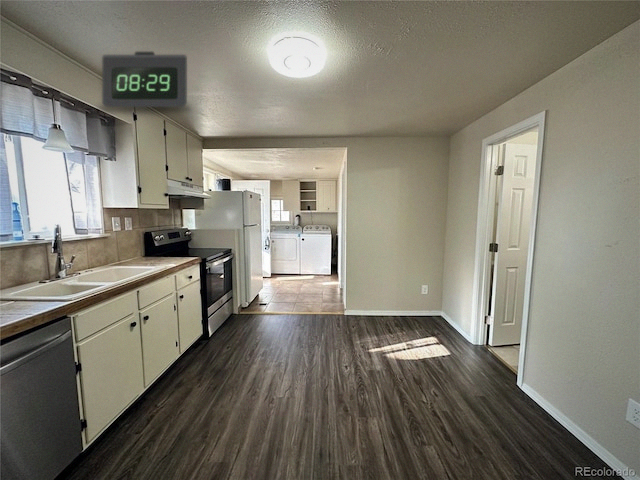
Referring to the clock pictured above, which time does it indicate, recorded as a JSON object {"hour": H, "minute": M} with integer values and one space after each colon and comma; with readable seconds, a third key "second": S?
{"hour": 8, "minute": 29}
